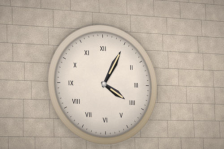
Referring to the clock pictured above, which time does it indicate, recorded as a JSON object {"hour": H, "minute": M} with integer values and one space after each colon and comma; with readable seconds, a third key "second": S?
{"hour": 4, "minute": 5}
